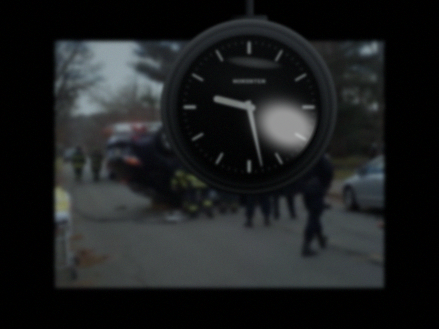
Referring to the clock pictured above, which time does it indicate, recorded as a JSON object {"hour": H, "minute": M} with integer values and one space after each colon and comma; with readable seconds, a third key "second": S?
{"hour": 9, "minute": 28}
